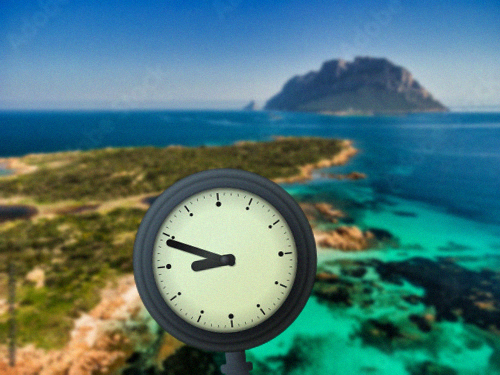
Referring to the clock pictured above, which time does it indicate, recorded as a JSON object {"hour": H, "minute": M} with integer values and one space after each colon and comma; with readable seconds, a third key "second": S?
{"hour": 8, "minute": 49}
